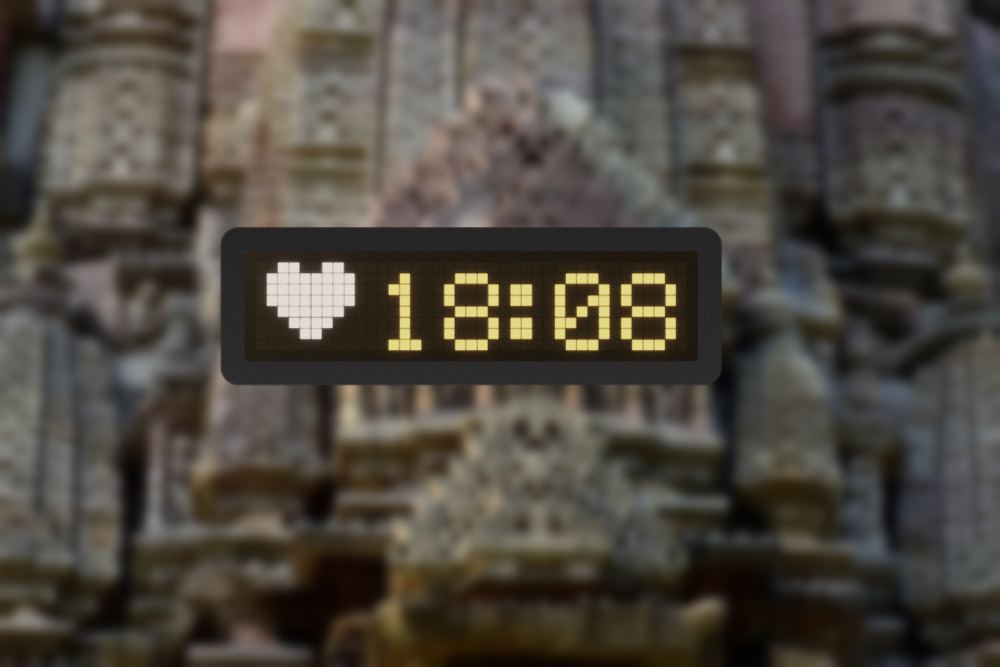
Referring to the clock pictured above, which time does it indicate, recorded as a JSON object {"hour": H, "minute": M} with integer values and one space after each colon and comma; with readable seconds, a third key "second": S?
{"hour": 18, "minute": 8}
